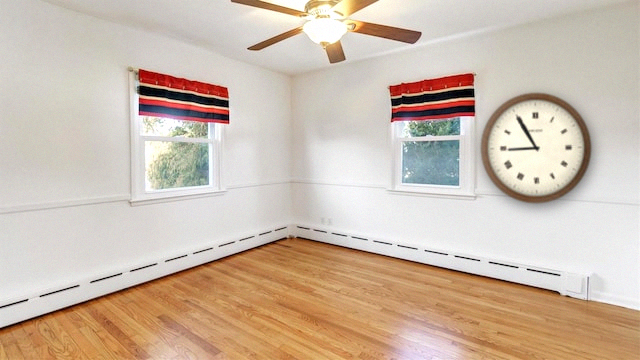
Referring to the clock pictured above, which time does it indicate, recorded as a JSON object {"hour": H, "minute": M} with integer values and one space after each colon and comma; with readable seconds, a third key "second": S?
{"hour": 8, "minute": 55}
